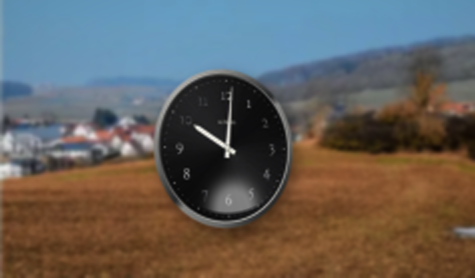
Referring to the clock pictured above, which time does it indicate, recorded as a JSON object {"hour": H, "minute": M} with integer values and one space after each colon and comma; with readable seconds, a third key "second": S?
{"hour": 10, "minute": 1}
